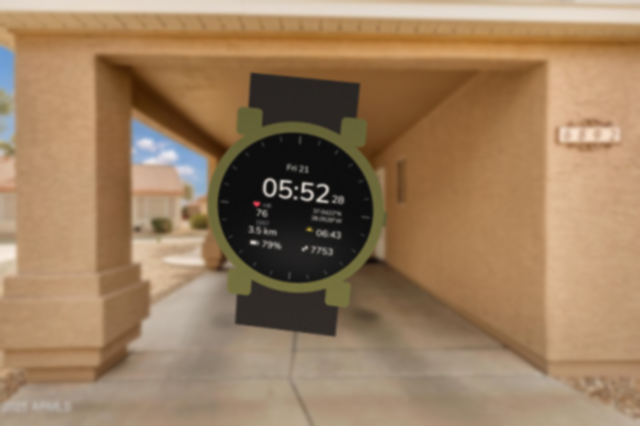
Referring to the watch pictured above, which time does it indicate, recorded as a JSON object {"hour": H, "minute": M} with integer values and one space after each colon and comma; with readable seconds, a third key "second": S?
{"hour": 5, "minute": 52}
